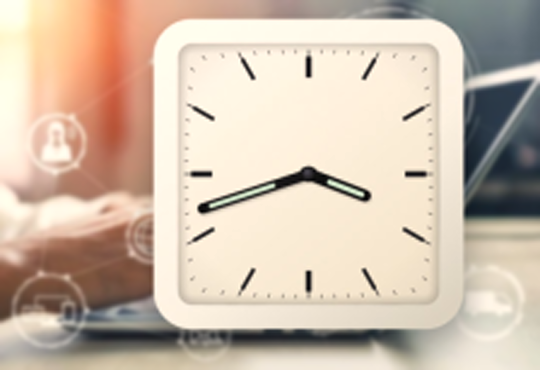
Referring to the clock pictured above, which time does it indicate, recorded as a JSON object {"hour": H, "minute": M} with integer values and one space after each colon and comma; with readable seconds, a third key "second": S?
{"hour": 3, "minute": 42}
